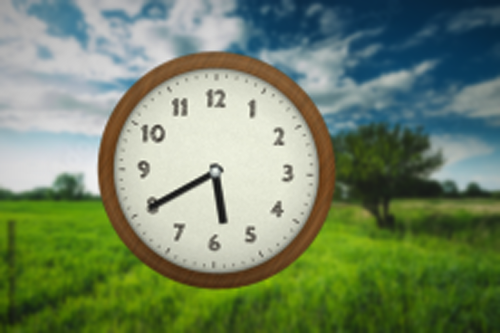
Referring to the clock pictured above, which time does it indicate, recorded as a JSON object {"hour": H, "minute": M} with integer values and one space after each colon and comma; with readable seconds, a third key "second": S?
{"hour": 5, "minute": 40}
